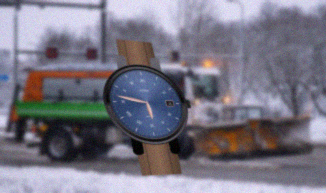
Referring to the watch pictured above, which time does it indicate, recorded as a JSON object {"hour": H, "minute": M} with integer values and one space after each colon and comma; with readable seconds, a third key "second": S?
{"hour": 5, "minute": 47}
